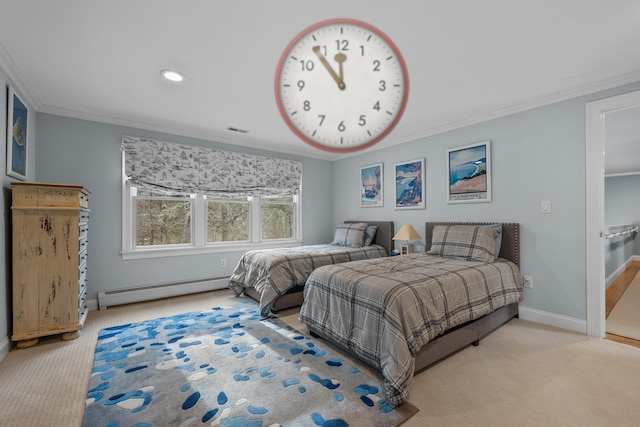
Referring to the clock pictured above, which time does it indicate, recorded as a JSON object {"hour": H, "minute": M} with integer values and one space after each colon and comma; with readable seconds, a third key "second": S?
{"hour": 11, "minute": 54}
